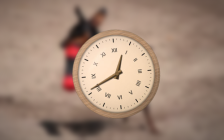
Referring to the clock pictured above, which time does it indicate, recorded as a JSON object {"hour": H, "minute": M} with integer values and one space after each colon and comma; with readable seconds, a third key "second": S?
{"hour": 12, "minute": 41}
